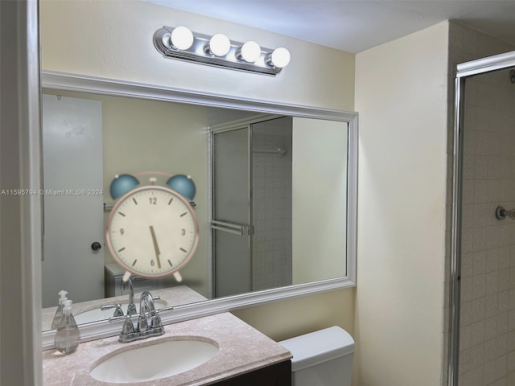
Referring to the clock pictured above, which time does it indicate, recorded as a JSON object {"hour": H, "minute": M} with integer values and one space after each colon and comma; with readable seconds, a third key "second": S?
{"hour": 5, "minute": 28}
